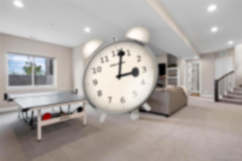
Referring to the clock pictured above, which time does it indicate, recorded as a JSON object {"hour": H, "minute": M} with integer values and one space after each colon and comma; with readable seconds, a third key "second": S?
{"hour": 3, "minute": 2}
